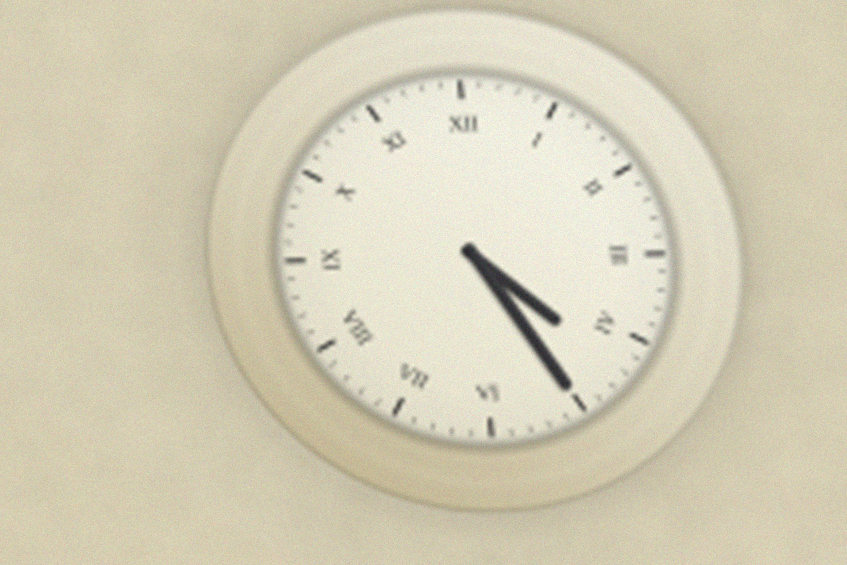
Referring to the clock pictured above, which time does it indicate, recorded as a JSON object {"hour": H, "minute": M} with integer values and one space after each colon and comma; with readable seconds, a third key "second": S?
{"hour": 4, "minute": 25}
